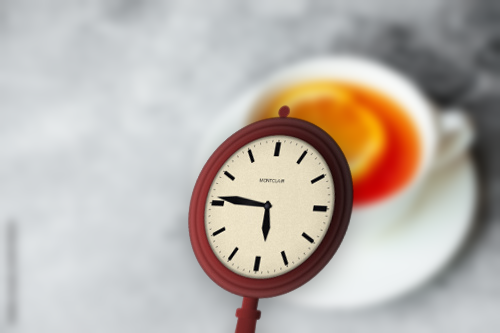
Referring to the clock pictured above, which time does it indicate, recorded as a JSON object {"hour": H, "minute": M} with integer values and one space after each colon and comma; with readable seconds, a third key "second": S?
{"hour": 5, "minute": 46}
